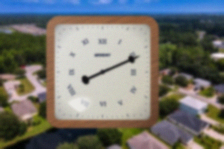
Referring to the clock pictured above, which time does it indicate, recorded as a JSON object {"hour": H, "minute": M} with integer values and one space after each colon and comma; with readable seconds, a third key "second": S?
{"hour": 8, "minute": 11}
